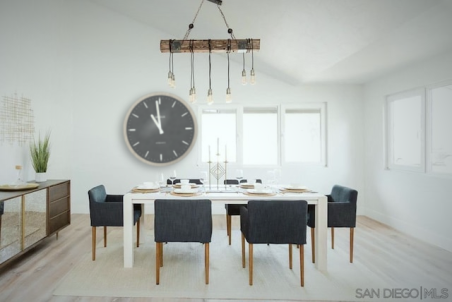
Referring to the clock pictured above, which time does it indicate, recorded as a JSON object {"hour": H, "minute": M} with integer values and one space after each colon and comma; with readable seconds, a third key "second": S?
{"hour": 10, "minute": 59}
